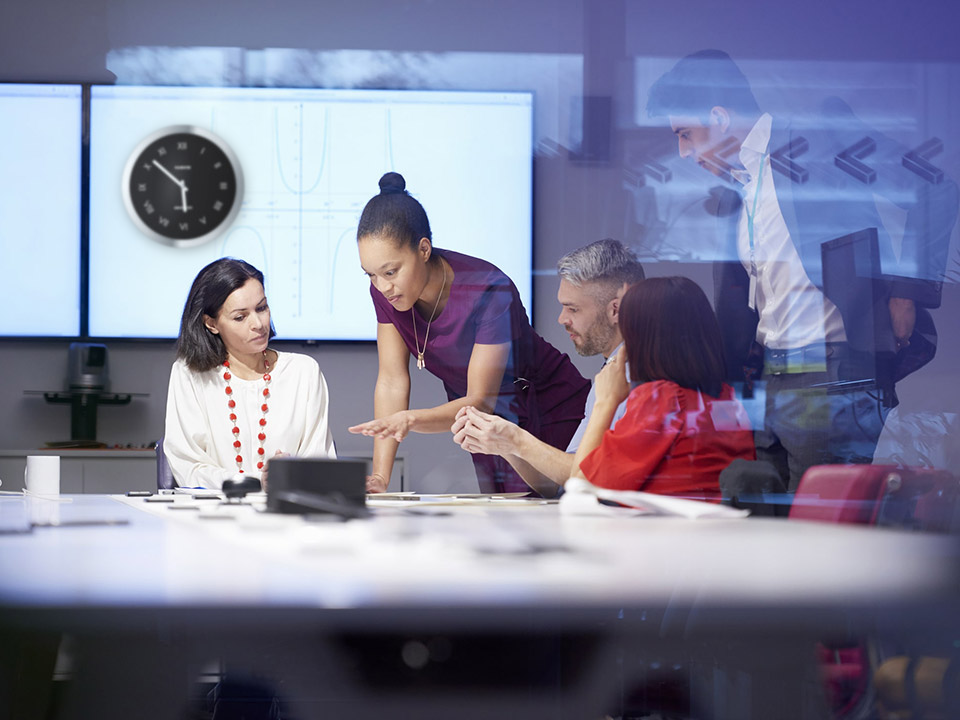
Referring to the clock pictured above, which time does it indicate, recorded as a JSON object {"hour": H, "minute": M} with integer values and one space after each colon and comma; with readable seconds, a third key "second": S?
{"hour": 5, "minute": 52}
